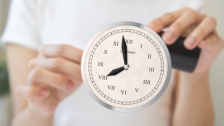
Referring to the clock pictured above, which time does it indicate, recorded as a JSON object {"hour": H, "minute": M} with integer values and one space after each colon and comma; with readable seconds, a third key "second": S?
{"hour": 7, "minute": 58}
